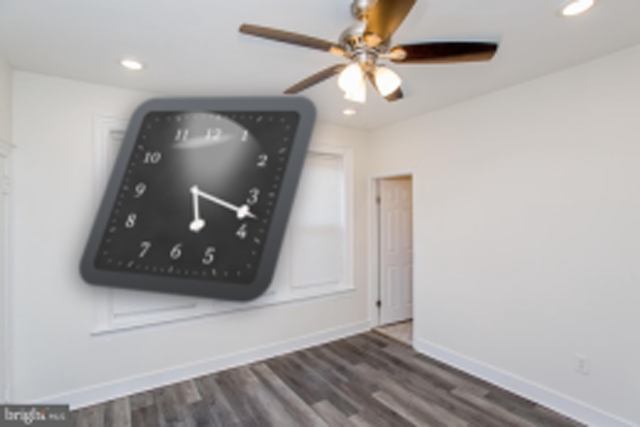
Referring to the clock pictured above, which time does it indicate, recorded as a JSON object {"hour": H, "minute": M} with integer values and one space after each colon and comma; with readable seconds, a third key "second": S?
{"hour": 5, "minute": 18}
